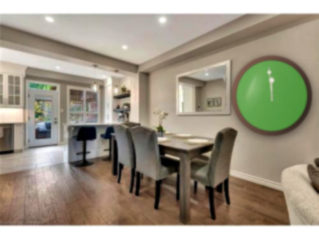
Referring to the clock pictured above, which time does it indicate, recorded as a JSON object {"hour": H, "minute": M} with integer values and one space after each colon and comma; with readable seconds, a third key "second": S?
{"hour": 11, "minute": 59}
